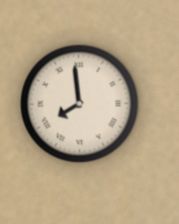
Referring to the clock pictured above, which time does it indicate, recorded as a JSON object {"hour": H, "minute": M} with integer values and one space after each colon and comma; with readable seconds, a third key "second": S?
{"hour": 7, "minute": 59}
